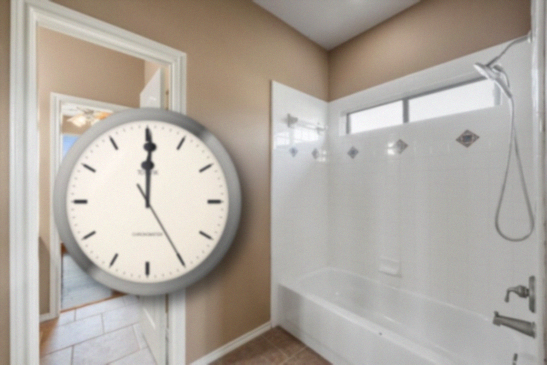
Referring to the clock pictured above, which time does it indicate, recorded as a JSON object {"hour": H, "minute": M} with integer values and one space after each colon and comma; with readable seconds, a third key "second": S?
{"hour": 12, "minute": 0, "second": 25}
